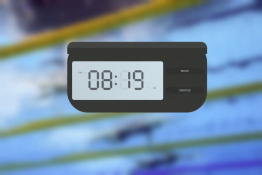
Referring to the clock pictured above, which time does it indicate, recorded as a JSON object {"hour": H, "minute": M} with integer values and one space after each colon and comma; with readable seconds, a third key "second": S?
{"hour": 8, "minute": 19}
